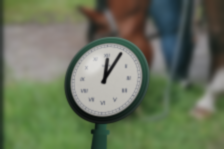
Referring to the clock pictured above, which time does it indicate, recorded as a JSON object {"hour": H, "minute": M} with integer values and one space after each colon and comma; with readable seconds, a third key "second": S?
{"hour": 12, "minute": 5}
